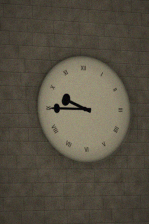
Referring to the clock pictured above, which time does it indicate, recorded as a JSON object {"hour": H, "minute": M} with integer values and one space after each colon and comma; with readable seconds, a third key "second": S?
{"hour": 9, "minute": 45}
